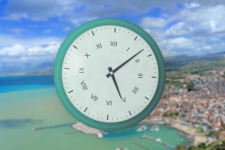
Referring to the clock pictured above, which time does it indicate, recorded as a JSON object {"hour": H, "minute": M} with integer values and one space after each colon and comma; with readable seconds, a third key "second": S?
{"hour": 5, "minute": 8}
